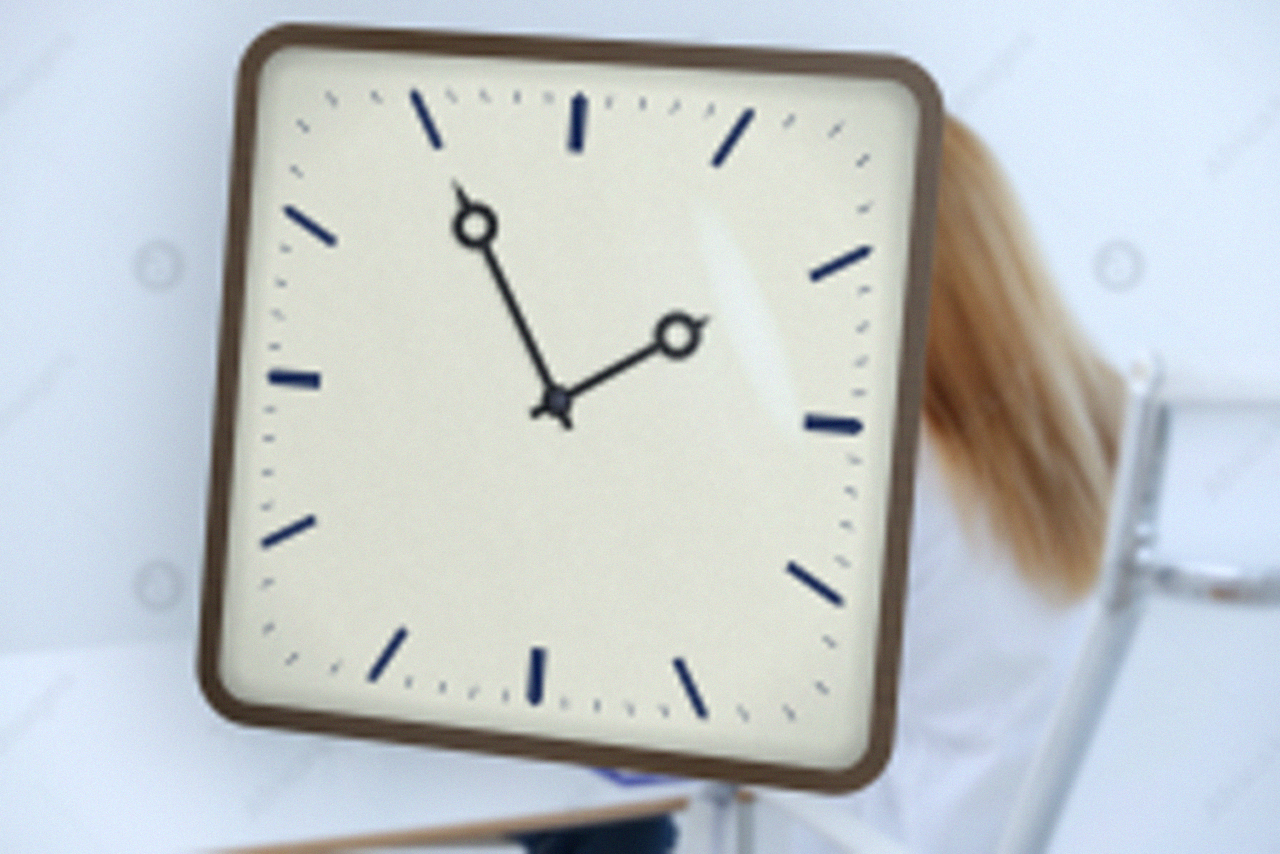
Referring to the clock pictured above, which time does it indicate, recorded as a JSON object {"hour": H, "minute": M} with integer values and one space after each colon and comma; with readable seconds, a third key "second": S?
{"hour": 1, "minute": 55}
